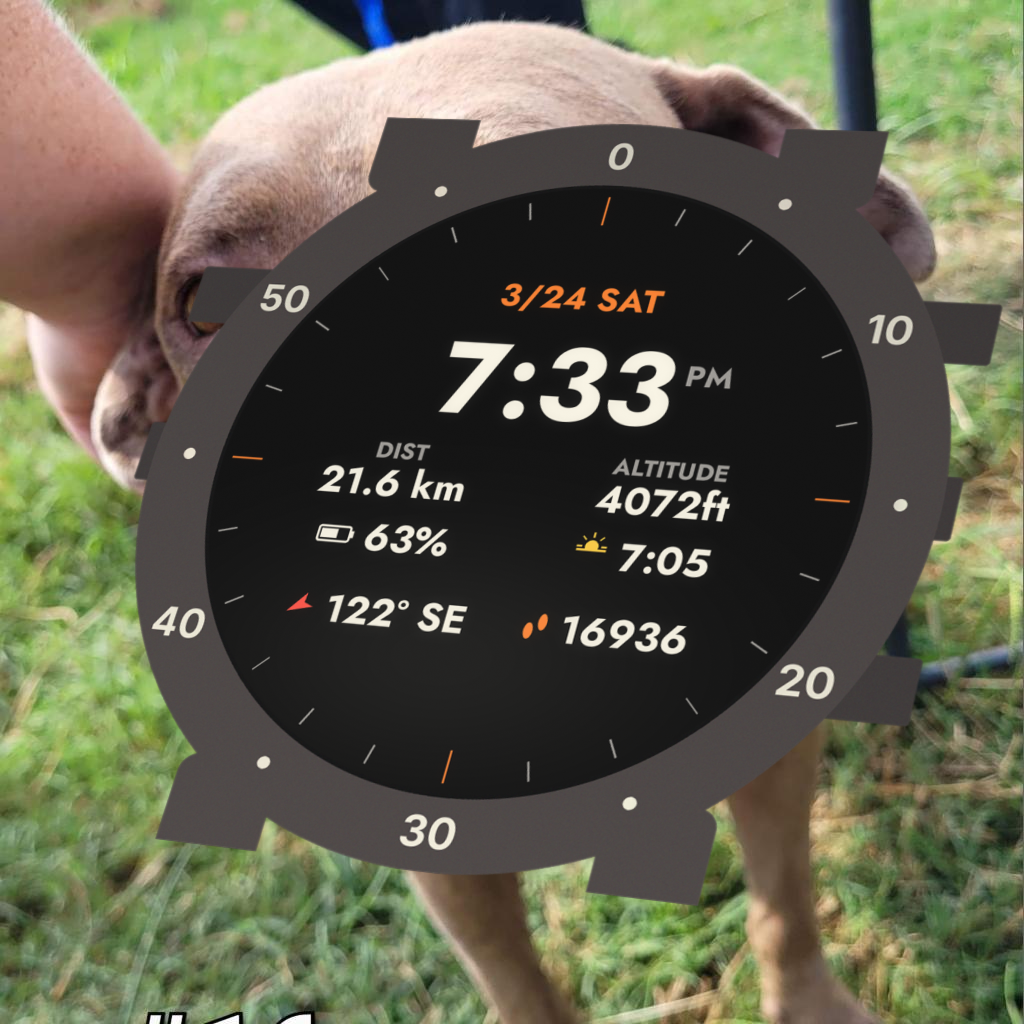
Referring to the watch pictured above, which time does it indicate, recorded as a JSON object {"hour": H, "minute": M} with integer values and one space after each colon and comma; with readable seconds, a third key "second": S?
{"hour": 7, "minute": 33}
